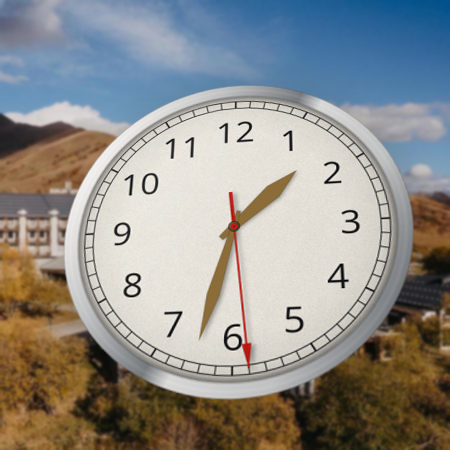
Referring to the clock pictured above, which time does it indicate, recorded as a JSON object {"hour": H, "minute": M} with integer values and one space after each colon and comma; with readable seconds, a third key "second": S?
{"hour": 1, "minute": 32, "second": 29}
